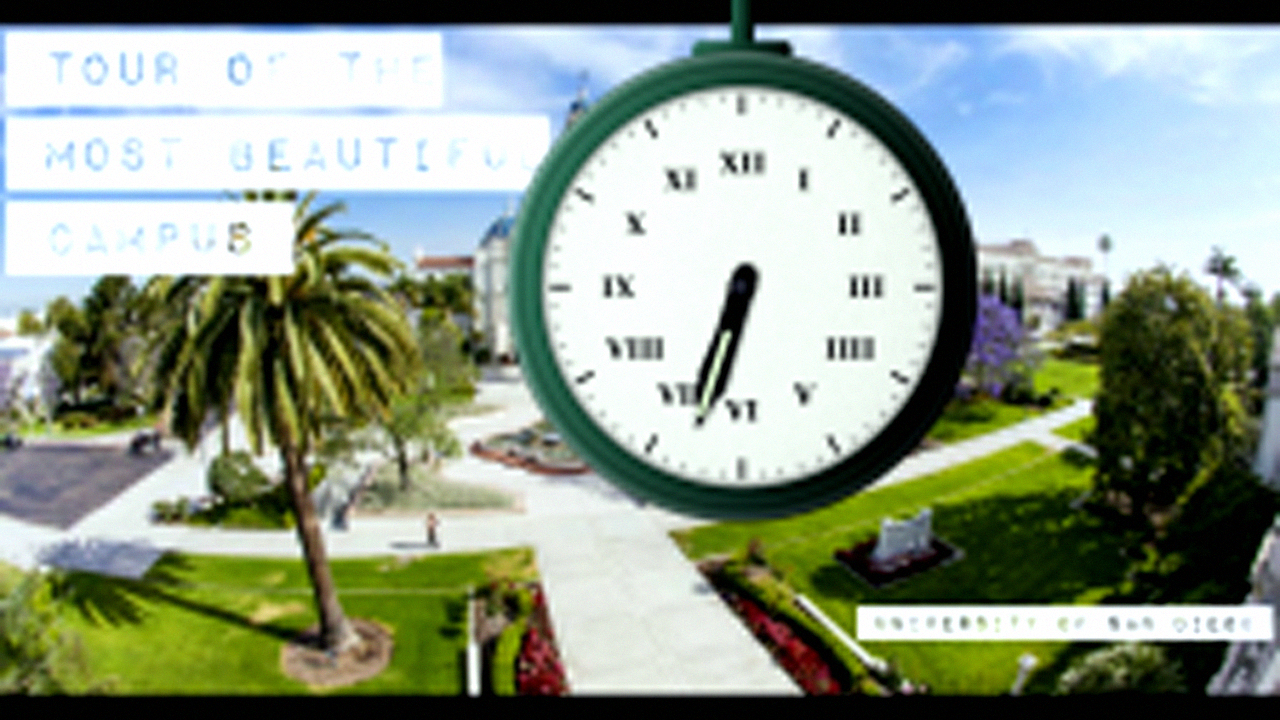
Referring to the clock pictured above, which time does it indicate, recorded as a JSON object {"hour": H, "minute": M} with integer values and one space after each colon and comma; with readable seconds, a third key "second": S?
{"hour": 6, "minute": 33}
